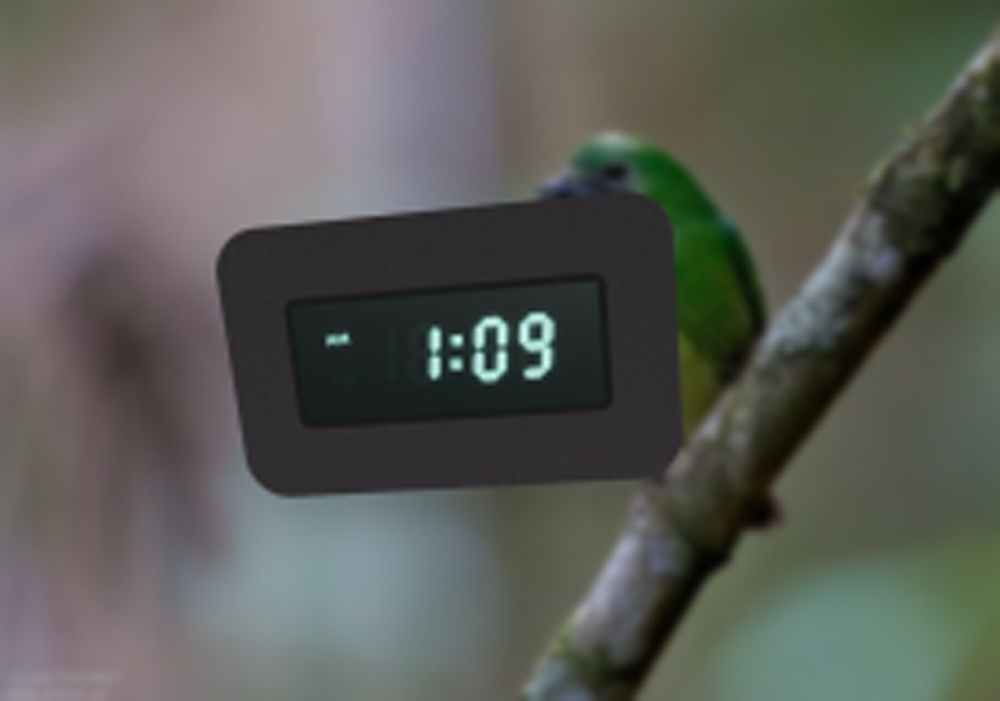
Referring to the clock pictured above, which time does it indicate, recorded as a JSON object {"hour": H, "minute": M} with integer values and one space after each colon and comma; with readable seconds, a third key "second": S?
{"hour": 1, "minute": 9}
